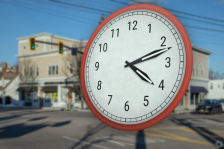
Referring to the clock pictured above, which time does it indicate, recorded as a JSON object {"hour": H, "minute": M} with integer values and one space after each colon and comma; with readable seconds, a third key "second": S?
{"hour": 4, "minute": 12}
